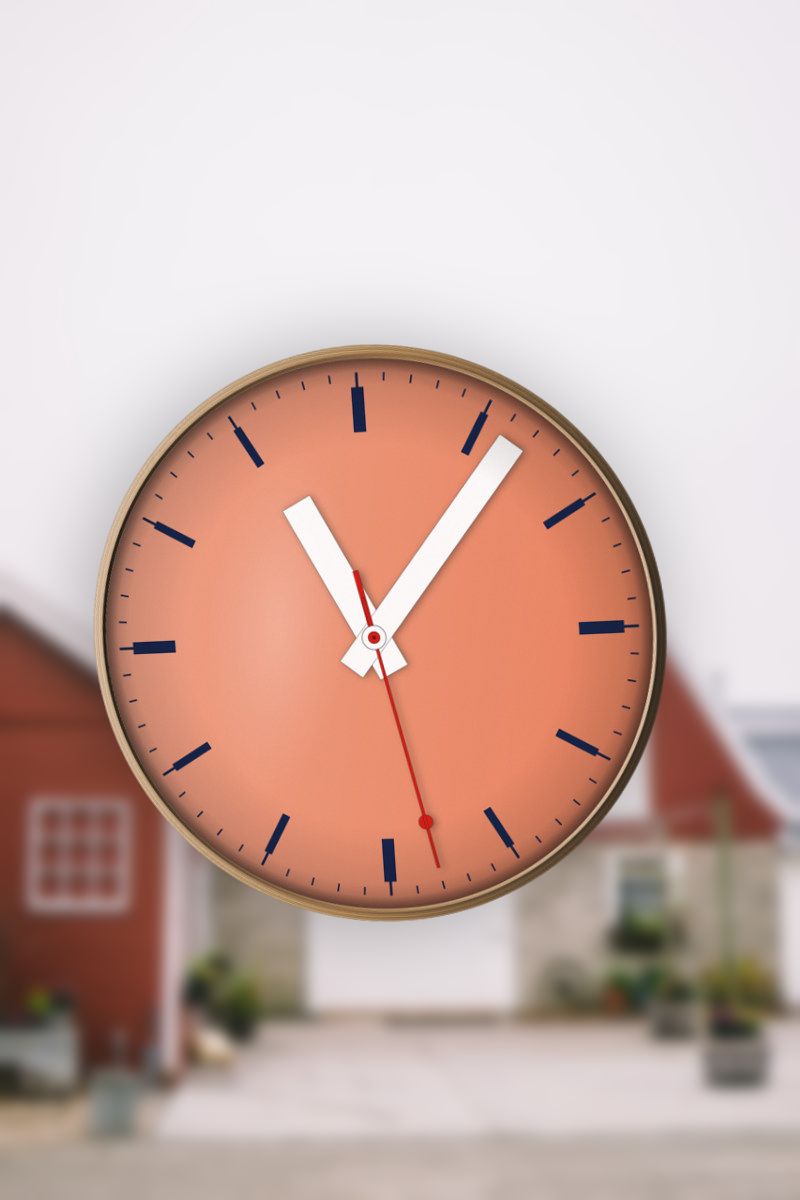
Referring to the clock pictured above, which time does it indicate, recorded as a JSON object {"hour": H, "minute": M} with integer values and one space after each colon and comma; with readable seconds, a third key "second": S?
{"hour": 11, "minute": 6, "second": 28}
